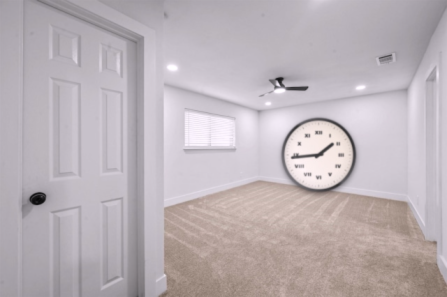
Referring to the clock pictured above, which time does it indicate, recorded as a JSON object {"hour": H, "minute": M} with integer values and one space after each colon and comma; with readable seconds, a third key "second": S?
{"hour": 1, "minute": 44}
